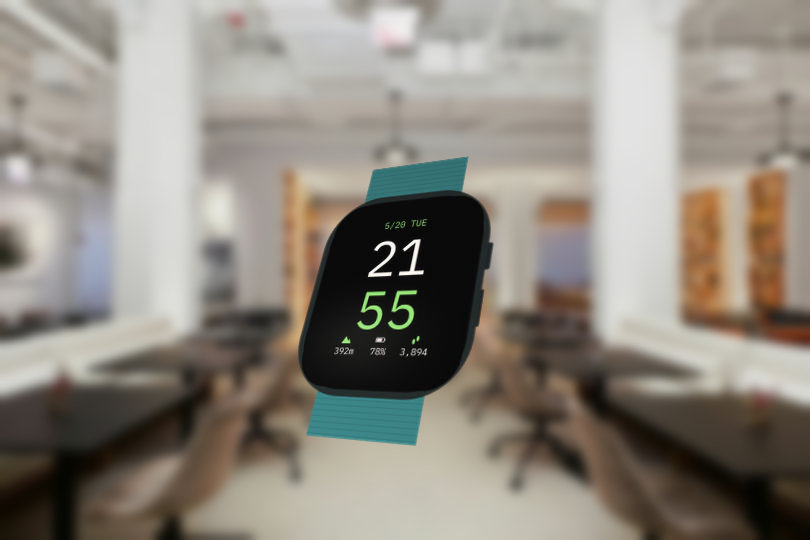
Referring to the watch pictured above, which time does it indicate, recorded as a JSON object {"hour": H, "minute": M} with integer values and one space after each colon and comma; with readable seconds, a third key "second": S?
{"hour": 21, "minute": 55}
